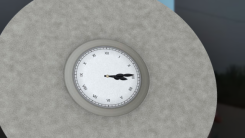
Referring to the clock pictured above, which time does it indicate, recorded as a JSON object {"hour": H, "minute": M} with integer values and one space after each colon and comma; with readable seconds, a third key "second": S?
{"hour": 3, "minute": 14}
